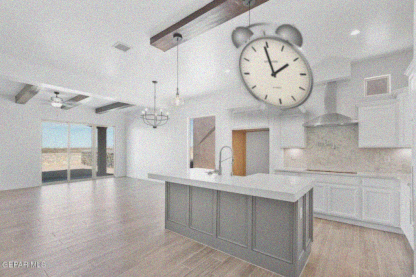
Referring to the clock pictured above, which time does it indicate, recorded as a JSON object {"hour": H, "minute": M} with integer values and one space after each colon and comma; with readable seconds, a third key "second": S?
{"hour": 1, "minute": 59}
